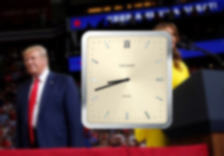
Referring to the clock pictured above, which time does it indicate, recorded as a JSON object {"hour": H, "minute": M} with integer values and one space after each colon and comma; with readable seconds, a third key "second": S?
{"hour": 8, "minute": 42}
